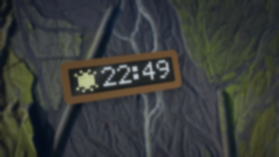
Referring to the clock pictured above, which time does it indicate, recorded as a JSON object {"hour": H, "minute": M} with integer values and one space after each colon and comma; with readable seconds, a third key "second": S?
{"hour": 22, "minute": 49}
